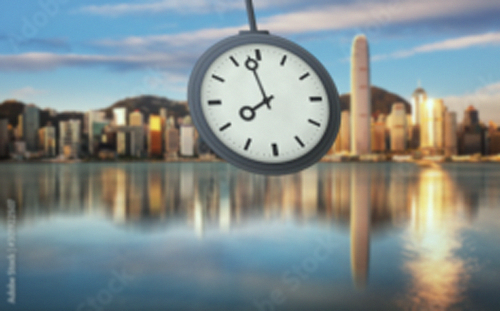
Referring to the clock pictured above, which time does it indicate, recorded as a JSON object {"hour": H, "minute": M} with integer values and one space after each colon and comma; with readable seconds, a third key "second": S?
{"hour": 7, "minute": 58}
